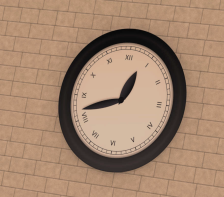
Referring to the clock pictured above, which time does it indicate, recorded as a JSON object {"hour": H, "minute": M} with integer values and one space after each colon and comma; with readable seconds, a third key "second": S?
{"hour": 12, "minute": 42}
